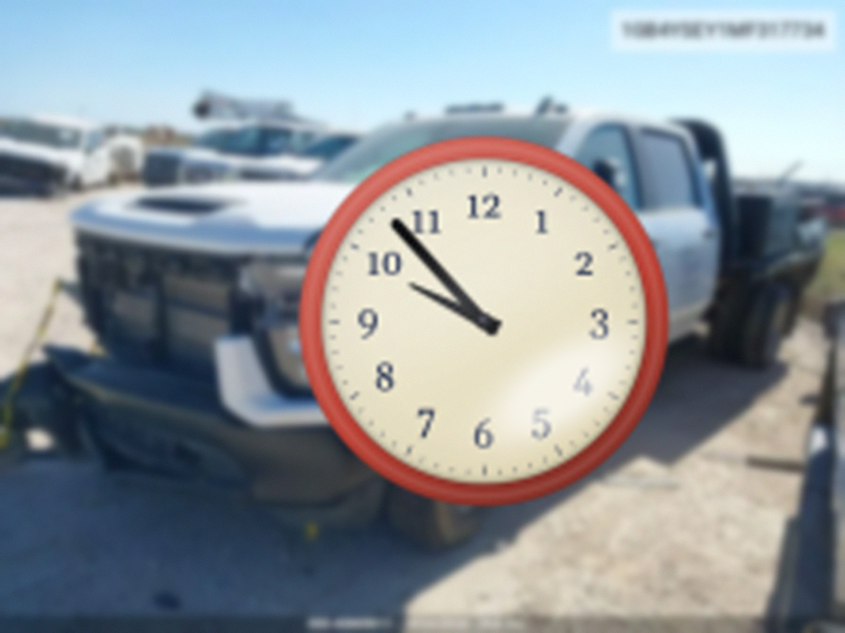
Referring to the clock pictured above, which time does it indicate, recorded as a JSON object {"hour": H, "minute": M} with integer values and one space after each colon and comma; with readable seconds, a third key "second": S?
{"hour": 9, "minute": 53}
